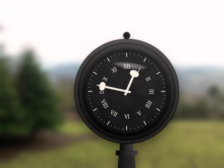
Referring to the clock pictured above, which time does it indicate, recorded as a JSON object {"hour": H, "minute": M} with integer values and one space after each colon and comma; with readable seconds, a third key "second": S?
{"hour": 12, "minute": 47}
